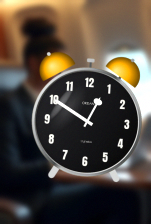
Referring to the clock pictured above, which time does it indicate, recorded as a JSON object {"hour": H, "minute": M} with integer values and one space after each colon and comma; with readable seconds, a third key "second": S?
{"hour": 12, "minute": 50}
